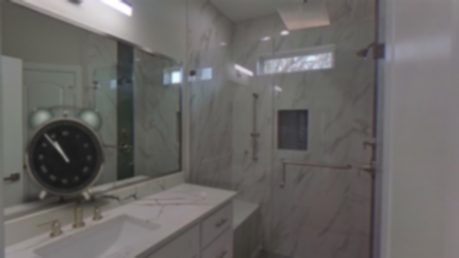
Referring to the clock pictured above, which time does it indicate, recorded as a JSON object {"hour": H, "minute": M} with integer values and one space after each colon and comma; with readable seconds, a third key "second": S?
{"hour": 10, "minute": 53}
